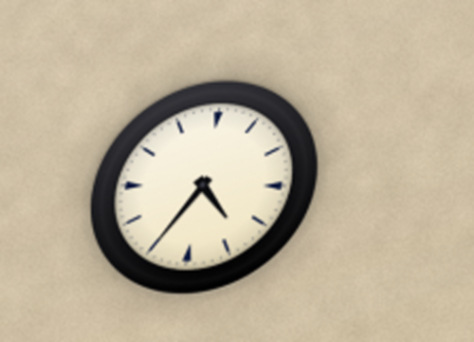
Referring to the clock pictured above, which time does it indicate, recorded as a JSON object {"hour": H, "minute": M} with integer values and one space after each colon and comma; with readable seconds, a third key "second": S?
{"hour": 4, "minute": 35}
